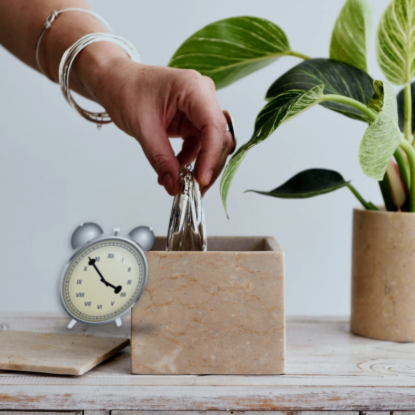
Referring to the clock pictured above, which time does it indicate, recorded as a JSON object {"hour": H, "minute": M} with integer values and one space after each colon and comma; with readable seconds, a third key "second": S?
{"hour": 3, "minute": 53}
